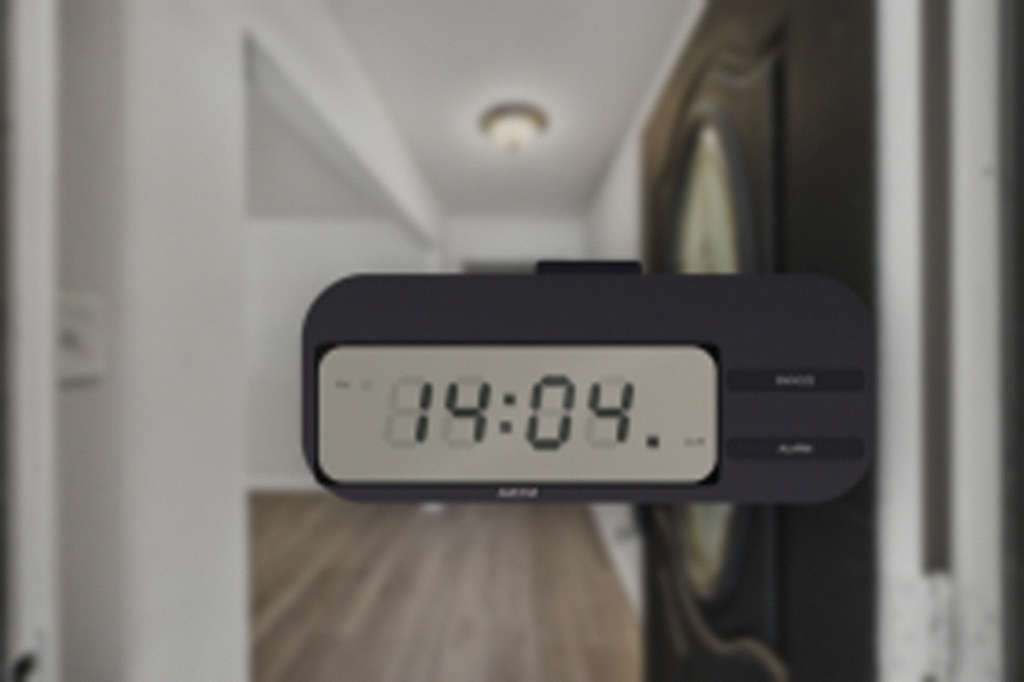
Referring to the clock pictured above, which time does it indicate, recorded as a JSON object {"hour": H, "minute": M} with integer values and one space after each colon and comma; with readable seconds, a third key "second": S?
{"hour": 14, "minute": 4}
